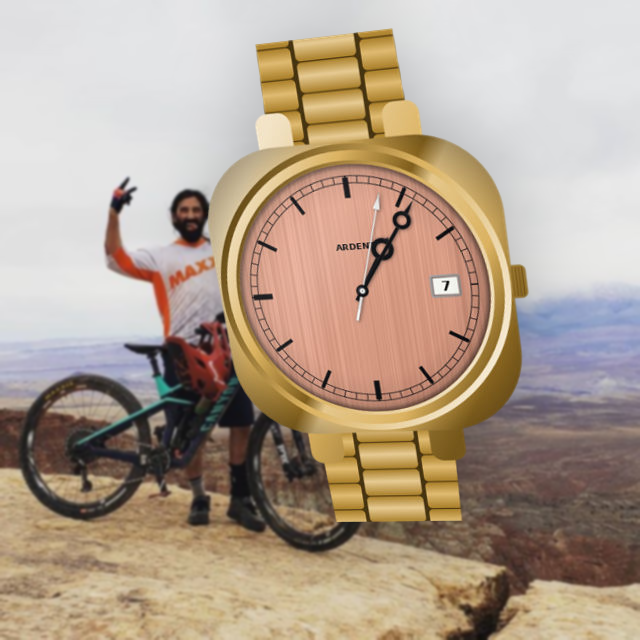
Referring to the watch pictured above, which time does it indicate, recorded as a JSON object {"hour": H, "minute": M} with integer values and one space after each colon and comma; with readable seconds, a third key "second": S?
{"hour": 1, "minute": 6, "second": 3}
